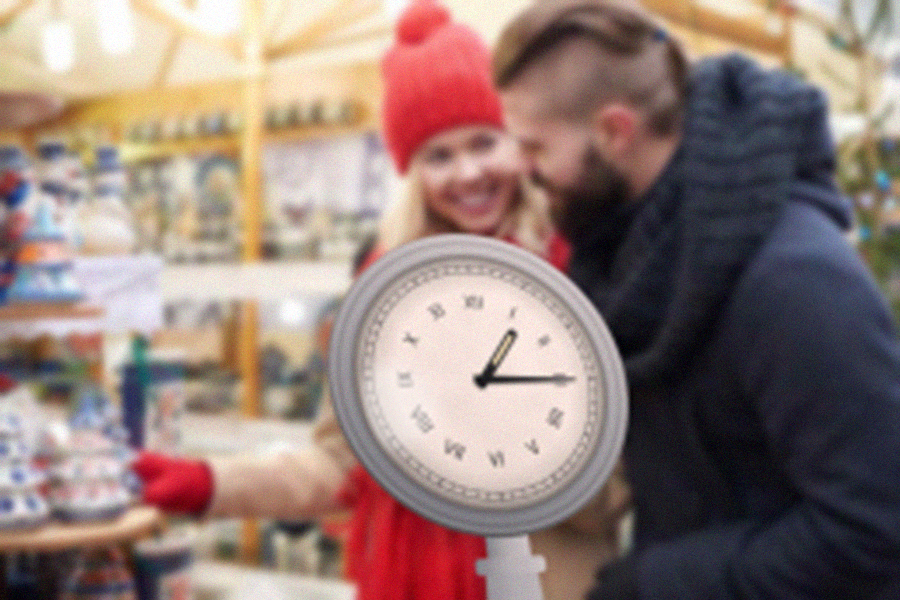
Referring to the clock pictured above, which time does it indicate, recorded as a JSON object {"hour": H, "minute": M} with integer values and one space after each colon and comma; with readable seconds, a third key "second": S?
{"hour": 1, "minute": 15}
